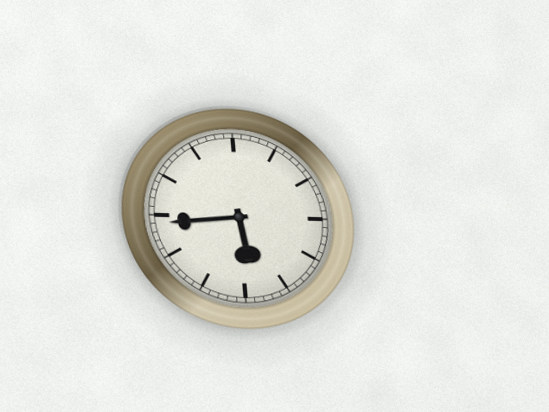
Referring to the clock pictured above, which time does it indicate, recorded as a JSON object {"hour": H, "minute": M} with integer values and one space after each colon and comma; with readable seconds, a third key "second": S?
{"hour": 5, "minute": 44}
